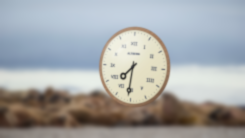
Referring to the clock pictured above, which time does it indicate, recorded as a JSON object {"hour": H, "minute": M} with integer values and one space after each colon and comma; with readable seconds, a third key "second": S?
{"hour": 7, "minute": 31}
